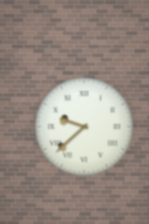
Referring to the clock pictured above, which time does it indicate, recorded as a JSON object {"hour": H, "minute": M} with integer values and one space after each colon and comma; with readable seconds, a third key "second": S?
{"hour": 9, "minute": 38}
